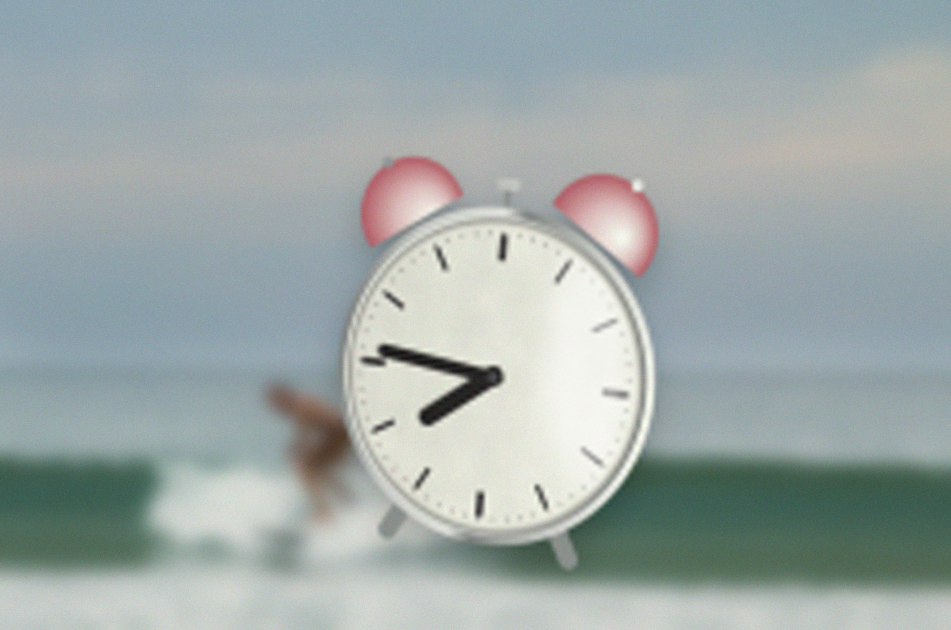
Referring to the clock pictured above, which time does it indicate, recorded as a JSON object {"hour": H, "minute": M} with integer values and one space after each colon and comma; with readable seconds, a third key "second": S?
{"hour": 7, "minute": 46}
